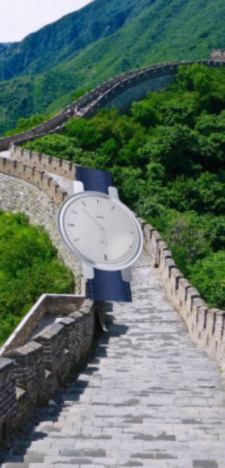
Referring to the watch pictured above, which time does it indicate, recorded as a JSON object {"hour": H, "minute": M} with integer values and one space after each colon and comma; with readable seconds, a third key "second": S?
{"hour": 5, "minute": 53}
